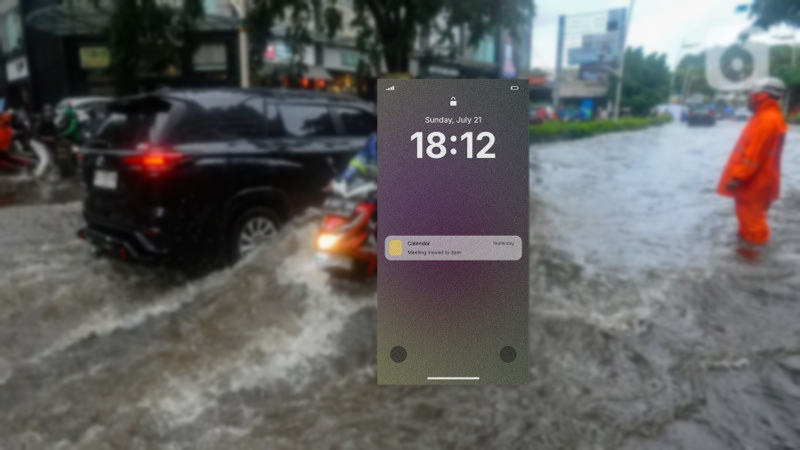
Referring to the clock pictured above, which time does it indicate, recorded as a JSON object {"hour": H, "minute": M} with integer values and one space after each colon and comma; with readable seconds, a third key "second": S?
{"hour": 18, "minute": 12}
